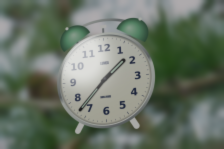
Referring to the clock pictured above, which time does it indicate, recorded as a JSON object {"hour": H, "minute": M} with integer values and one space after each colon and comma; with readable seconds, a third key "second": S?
{"hour": 1, "minute": 37}
